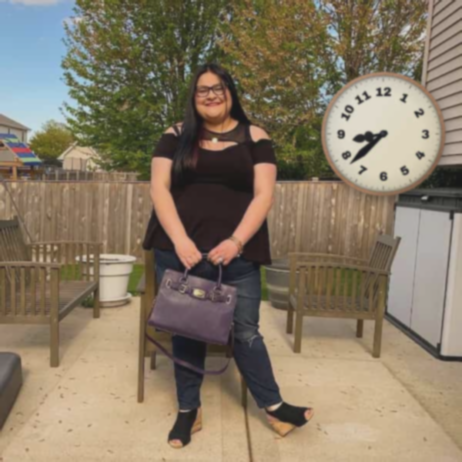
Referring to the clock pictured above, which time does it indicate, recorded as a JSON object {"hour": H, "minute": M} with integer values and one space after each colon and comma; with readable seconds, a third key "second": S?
{"hour": 8, "minute": 38}
